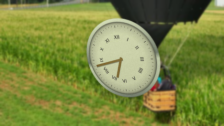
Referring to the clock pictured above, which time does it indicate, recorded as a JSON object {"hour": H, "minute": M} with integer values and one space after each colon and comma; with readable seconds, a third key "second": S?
{"hour": 6, "minute": 43}
